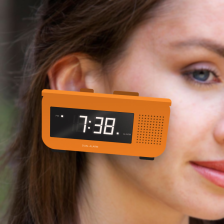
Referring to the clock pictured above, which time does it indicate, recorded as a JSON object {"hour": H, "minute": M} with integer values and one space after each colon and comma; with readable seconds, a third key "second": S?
{"hour": 7, "minute": 38}
